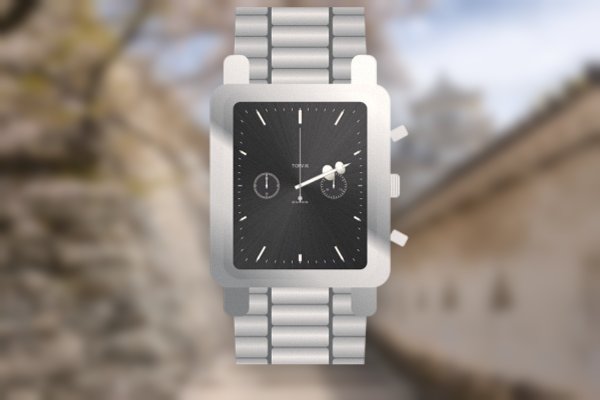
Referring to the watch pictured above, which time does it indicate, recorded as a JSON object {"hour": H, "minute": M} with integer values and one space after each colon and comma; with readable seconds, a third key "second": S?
{"hour": 2, "minute": 11}
